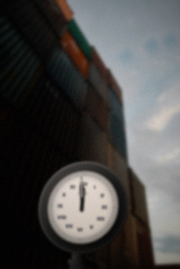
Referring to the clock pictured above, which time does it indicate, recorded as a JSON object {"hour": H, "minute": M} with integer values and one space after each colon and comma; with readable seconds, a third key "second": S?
{"hour": 11, "minute": 59}
